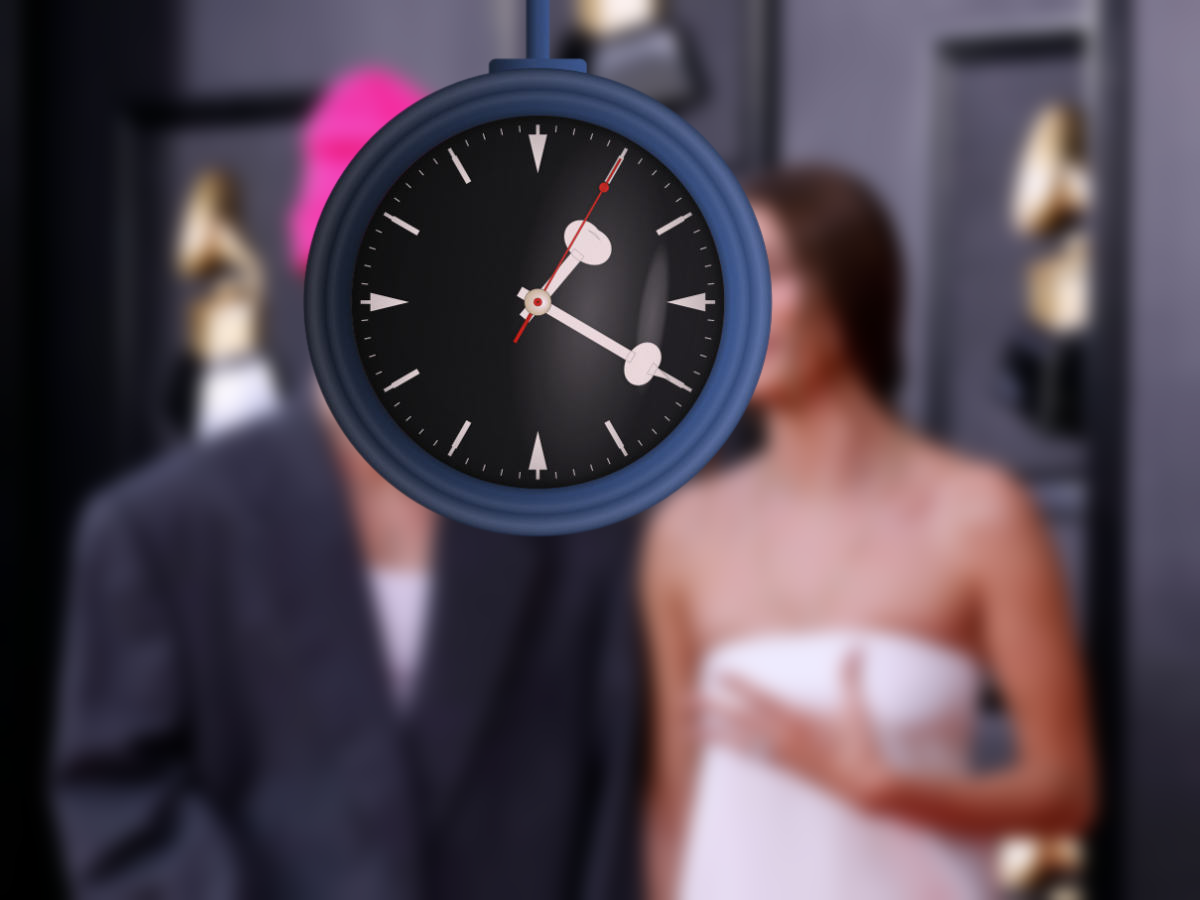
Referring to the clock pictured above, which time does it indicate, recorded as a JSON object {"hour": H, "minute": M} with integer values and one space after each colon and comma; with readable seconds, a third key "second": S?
{"hour": 1, "minute": 20, "second": 5}
